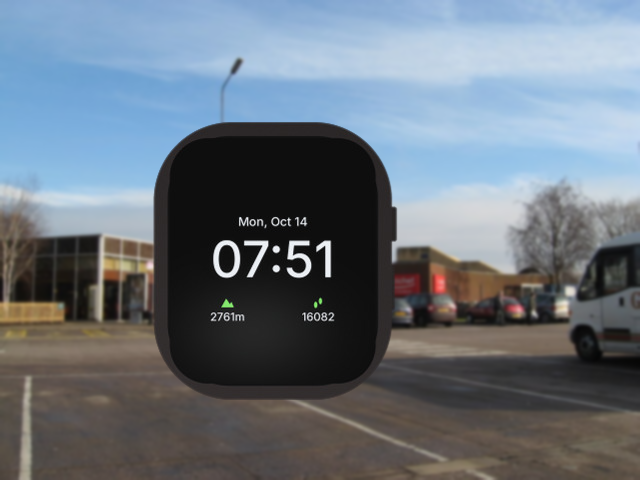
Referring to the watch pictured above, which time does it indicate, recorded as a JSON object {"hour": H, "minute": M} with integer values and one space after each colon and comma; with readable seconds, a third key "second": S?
{"hour": 7, "minute": 51}
